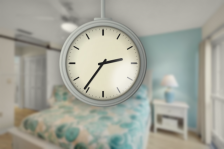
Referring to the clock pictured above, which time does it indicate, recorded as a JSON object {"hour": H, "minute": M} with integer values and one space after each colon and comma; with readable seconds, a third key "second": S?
{"hour": 2, "minute": 36}
